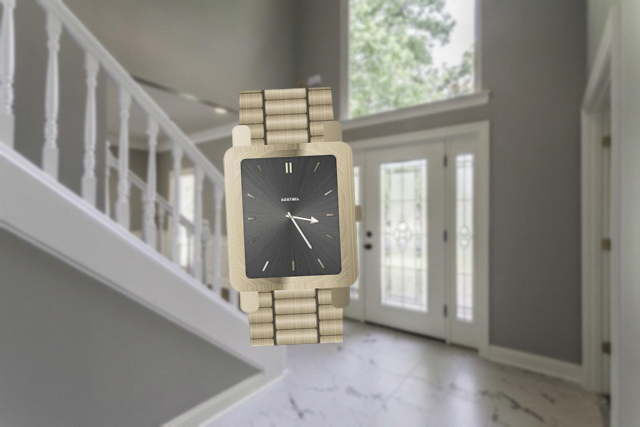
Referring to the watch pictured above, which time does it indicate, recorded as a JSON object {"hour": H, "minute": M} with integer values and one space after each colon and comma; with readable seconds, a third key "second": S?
{"hour": 3, "minute": 25}
